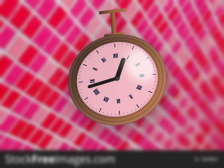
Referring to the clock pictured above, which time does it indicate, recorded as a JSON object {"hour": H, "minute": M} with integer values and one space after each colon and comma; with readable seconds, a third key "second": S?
{"hour": 12, "minute": 43}
